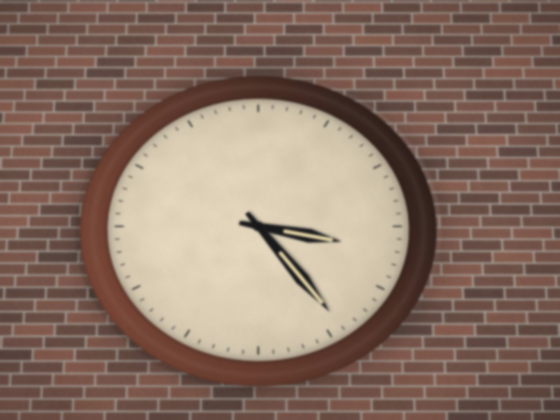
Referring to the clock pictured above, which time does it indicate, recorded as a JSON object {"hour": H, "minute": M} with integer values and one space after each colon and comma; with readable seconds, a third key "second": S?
{"hour": 3, "minute": 24}
